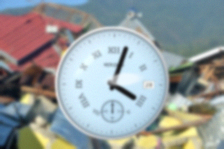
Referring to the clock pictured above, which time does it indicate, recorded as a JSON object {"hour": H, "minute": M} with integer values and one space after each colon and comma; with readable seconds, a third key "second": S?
{"hour": 4, "minute": 3}
